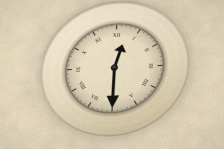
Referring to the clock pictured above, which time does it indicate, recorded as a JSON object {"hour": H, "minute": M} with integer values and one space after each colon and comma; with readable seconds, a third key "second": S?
{"hour": 12, "minute": 30}
